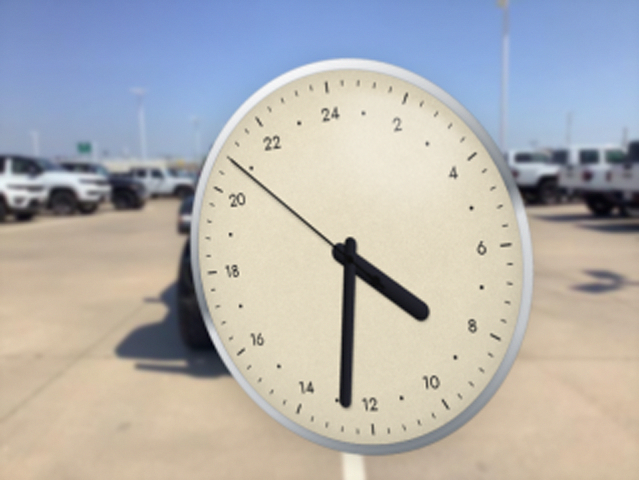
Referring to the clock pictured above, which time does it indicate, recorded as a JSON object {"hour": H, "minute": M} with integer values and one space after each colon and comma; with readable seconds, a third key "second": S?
{"hour": 8, "minute": 31, "second": 52}
